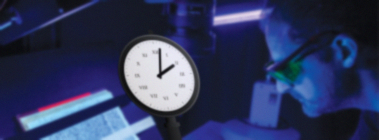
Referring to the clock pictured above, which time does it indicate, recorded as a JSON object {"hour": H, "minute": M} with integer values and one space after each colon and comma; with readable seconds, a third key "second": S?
{"hour": 2, "minute": 2}
